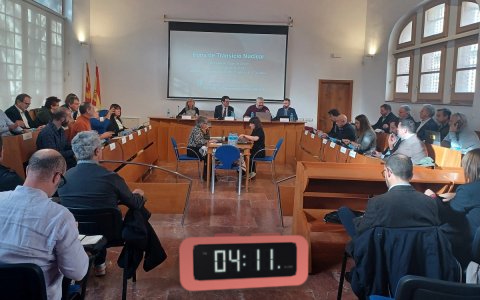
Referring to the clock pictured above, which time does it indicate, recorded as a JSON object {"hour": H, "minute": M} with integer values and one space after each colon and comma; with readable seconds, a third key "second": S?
{"hour": 4, "minute": 11}
